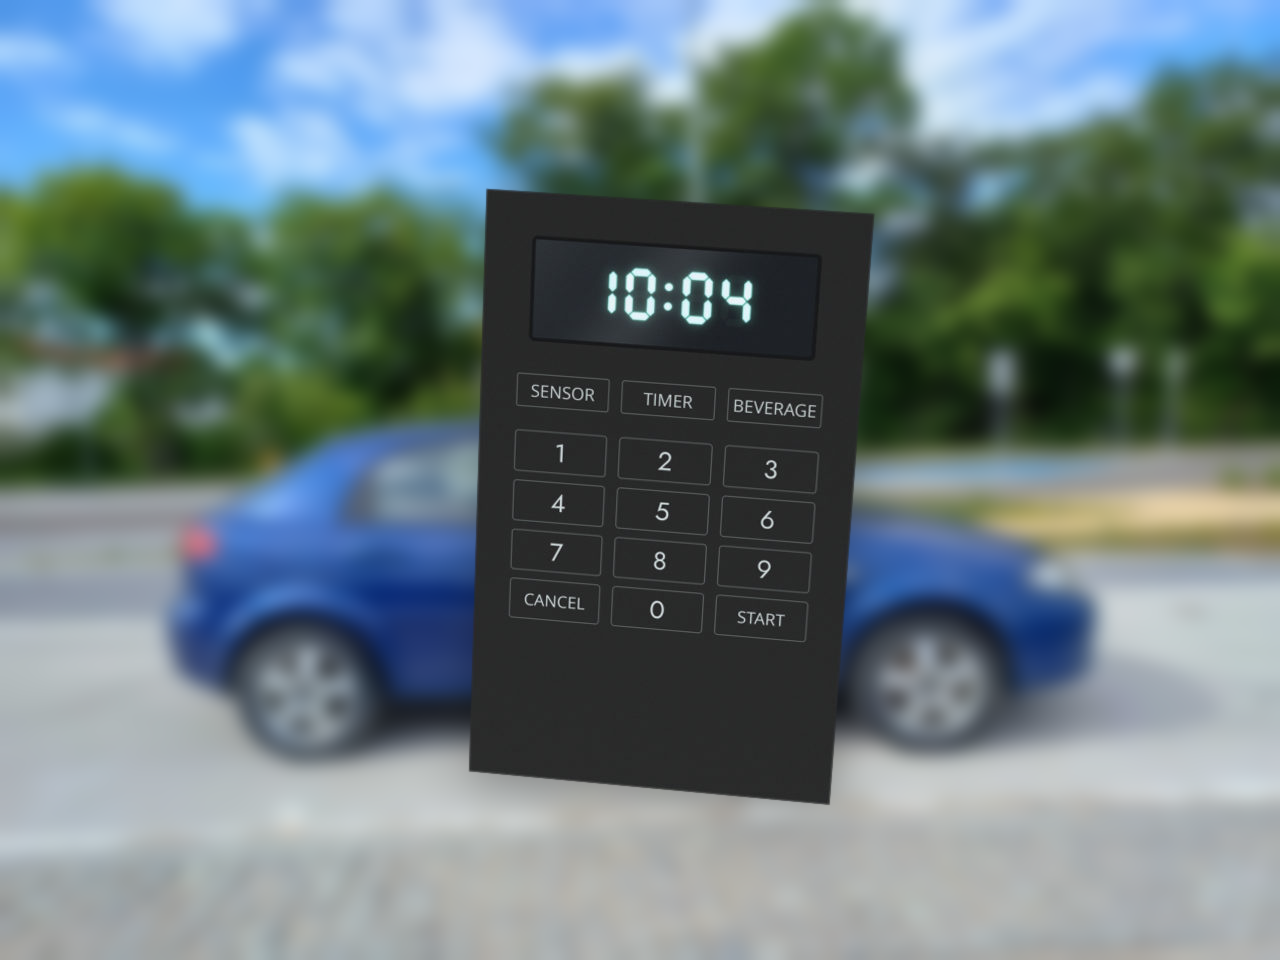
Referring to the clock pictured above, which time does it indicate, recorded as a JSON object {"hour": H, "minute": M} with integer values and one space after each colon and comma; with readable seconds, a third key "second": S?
{"hour": 10, "minute": 4}
